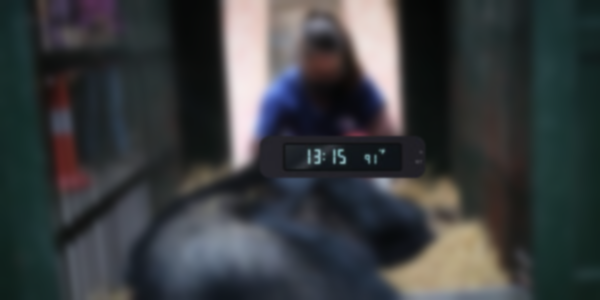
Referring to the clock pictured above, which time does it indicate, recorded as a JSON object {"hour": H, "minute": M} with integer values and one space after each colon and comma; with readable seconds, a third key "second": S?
{"hour": 13, "minute": 15}
